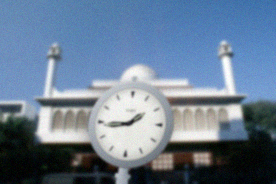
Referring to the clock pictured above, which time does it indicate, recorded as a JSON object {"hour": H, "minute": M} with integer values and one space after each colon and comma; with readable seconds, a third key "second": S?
{"hour": 1, "minute": 44}
